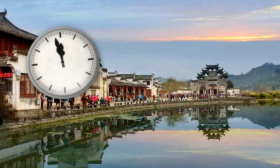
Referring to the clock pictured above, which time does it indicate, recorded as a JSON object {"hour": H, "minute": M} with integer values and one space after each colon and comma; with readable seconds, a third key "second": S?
{"hour": 11, "minute": 58}
